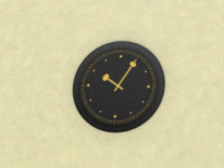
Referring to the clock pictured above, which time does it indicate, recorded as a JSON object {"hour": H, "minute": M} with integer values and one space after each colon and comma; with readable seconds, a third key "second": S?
{"hour": 10, "minute": 5}
